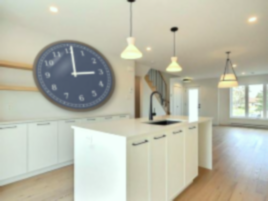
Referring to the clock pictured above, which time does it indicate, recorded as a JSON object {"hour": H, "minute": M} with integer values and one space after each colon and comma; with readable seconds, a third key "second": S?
{"hour": 3, "minute": 1}
